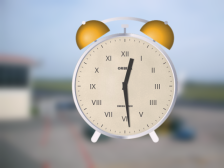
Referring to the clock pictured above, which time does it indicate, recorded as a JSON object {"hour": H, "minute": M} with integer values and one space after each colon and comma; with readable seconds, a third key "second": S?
{"hour": 12, "minute": 29}
